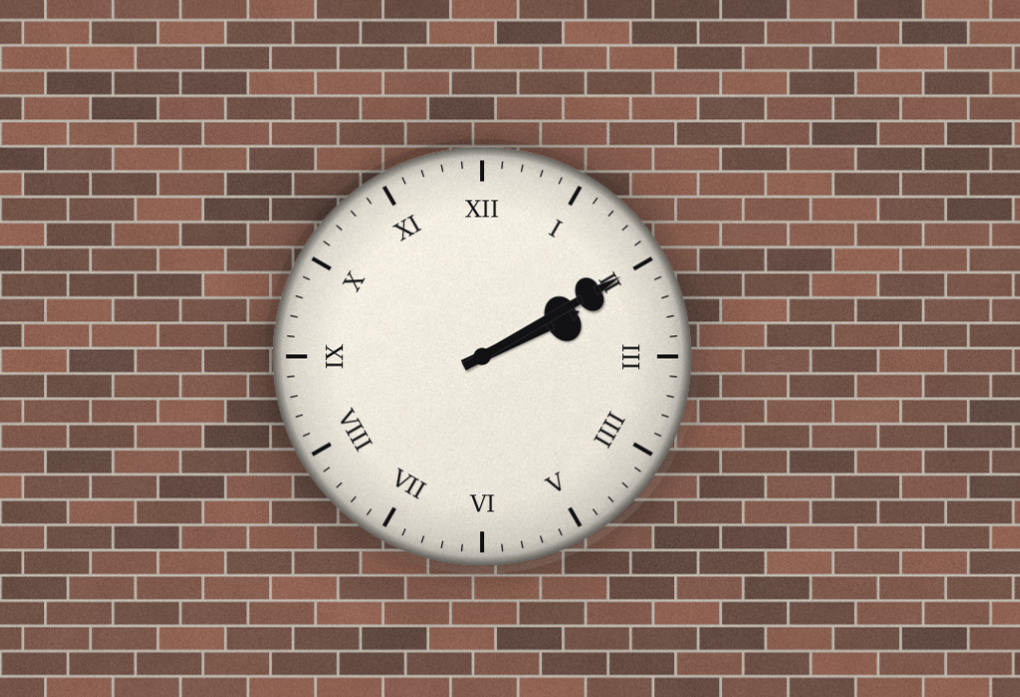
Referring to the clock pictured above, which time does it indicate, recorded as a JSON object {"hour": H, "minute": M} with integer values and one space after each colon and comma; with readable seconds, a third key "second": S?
{"hour": 2, "minute": 10}
